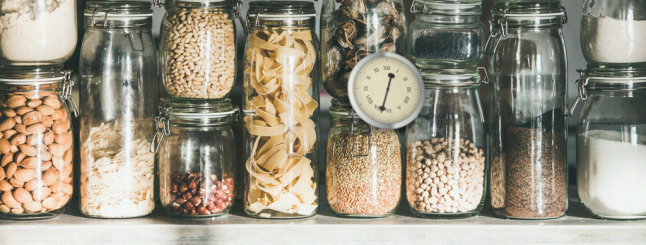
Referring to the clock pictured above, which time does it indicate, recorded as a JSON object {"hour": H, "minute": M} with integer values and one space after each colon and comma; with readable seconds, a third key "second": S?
{"hour": 12, "minute": 33}
